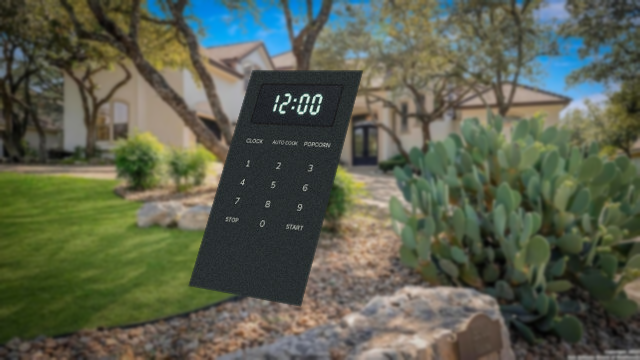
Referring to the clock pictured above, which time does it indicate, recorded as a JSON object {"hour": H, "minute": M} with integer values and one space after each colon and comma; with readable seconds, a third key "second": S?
{"hour": 12, "minute": 0}
